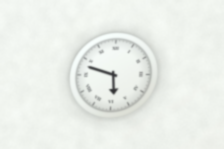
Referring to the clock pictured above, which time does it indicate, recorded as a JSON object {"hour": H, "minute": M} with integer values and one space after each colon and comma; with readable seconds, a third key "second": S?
{"hour": 5, "minute": 48}
